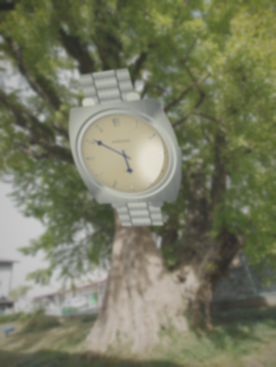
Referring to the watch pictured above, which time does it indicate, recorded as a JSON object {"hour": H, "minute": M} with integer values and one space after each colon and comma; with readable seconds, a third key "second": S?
{"hour": 5, "minute": 51}
